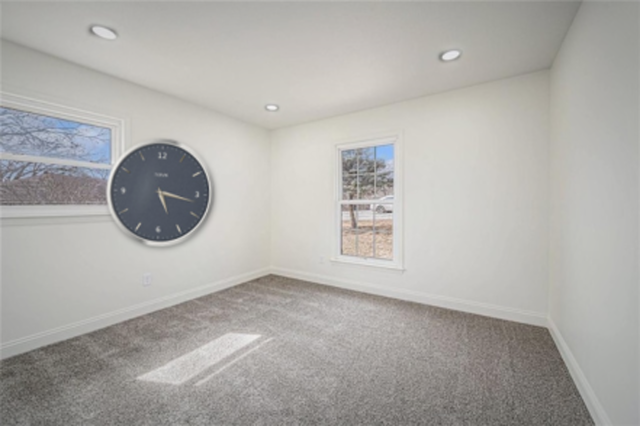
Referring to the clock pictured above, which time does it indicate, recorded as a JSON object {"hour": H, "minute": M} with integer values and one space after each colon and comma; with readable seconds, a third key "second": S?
{"hour": 5, "minute": 17}
